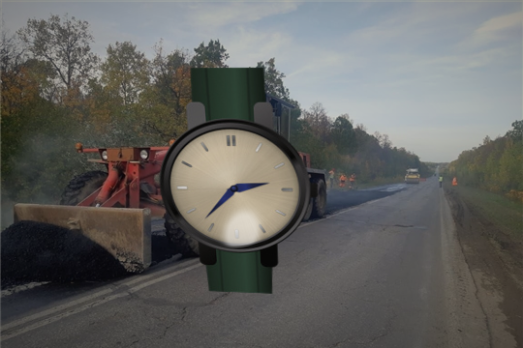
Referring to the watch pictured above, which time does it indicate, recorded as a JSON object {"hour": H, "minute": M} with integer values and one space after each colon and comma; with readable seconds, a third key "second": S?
{"hour": 2, "minute": 37}
